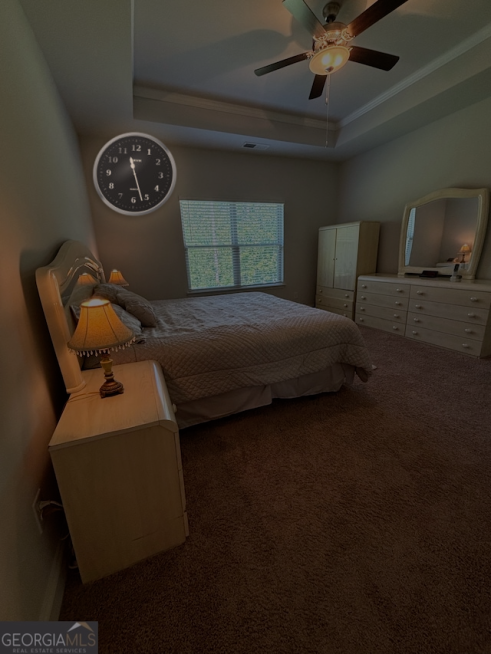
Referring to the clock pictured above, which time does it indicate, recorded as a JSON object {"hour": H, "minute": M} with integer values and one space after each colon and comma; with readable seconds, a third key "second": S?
{"hour": 11, "minute": 27}
